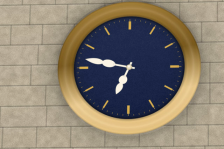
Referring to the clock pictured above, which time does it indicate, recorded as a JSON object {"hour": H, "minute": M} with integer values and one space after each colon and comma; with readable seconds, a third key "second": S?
{"hour": 6, "minute": 47}
